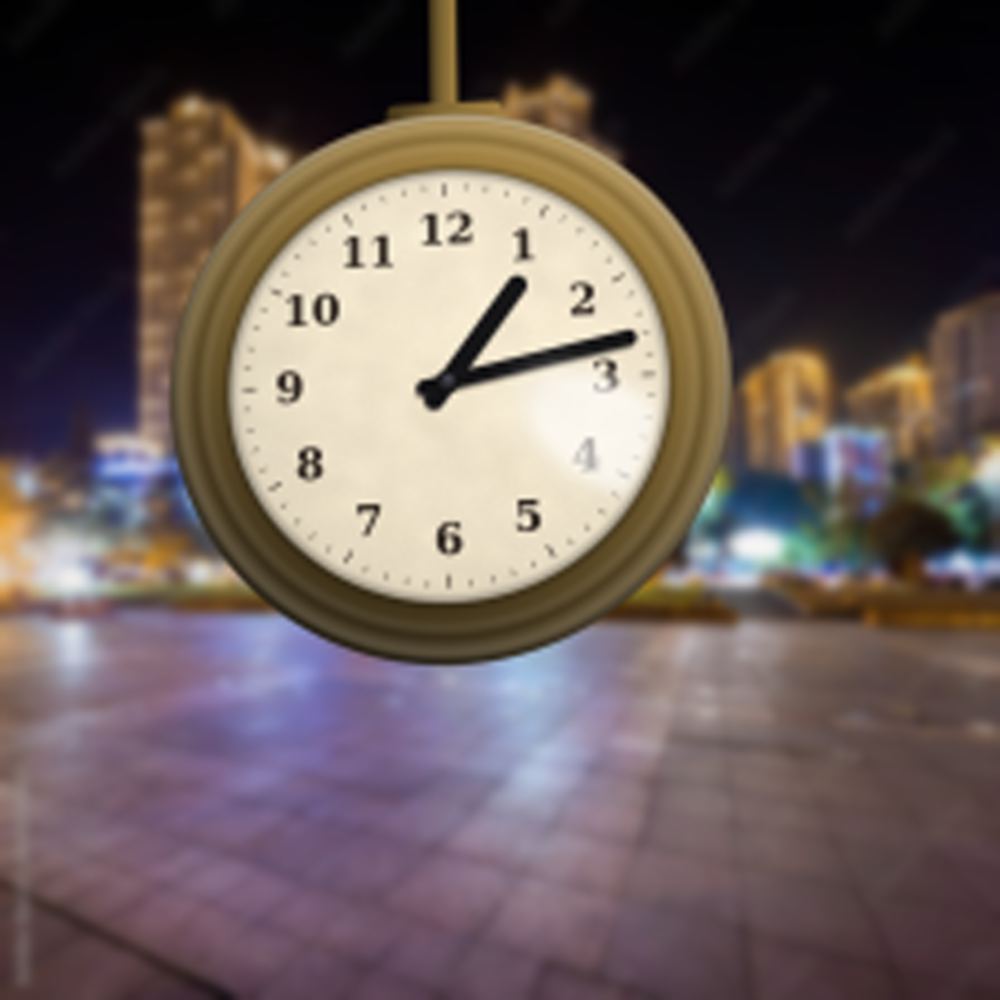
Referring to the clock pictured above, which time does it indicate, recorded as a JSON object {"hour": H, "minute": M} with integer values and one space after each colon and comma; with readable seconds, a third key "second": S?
{"hour": 1, "minute": 13}
